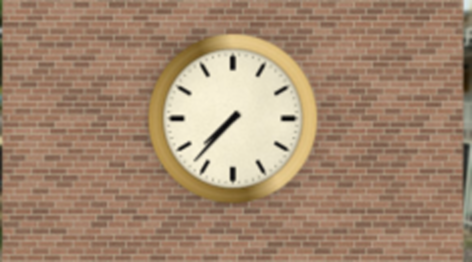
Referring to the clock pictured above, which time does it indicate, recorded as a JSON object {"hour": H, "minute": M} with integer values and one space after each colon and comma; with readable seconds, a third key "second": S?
{"hour": 7, "minute": 37}
